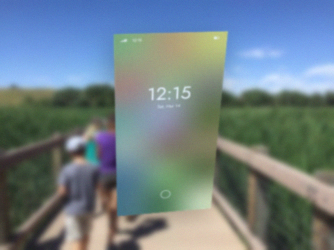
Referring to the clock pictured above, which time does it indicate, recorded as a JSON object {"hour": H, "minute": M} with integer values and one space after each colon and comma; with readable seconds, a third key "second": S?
{"hour": 12, "minute": 15}
